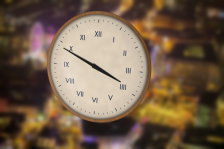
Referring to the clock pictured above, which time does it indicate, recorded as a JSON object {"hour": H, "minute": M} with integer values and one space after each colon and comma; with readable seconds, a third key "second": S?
{"hour": 3, "minute": 49}
